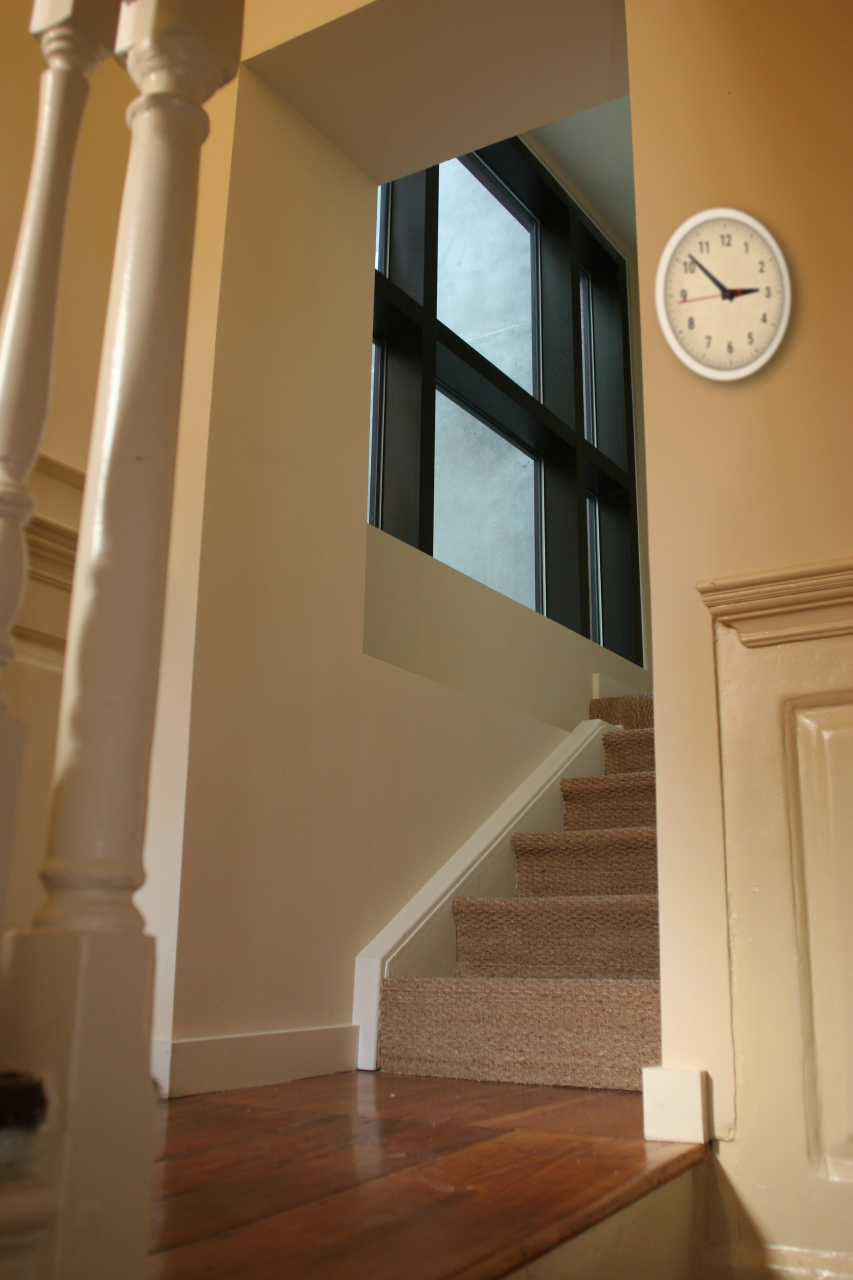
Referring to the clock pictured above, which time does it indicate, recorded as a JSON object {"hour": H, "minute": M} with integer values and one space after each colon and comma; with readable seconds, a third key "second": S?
{"hour": 2, "minute": 51, "second": 44}
